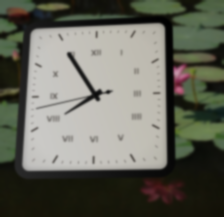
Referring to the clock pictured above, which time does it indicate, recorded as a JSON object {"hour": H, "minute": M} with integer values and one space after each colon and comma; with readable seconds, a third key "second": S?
{"hour": 7, "minute": 54, "second": 43}
